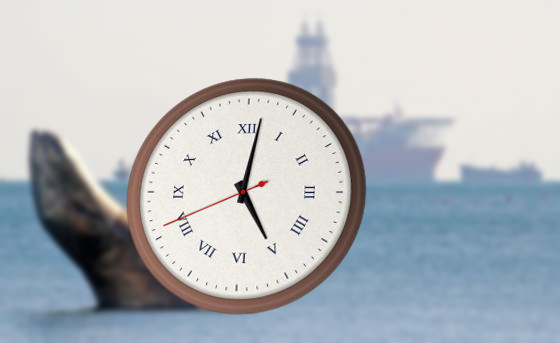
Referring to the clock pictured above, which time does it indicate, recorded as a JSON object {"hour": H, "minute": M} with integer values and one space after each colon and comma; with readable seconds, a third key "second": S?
{"hour": 5, "minute": 1, "second": 41}
